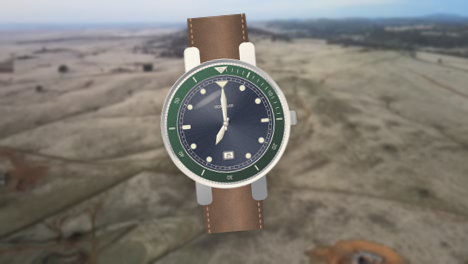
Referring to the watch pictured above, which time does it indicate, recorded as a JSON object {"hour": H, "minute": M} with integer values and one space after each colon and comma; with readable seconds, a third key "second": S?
{"hour": 7, "minute": 0}
